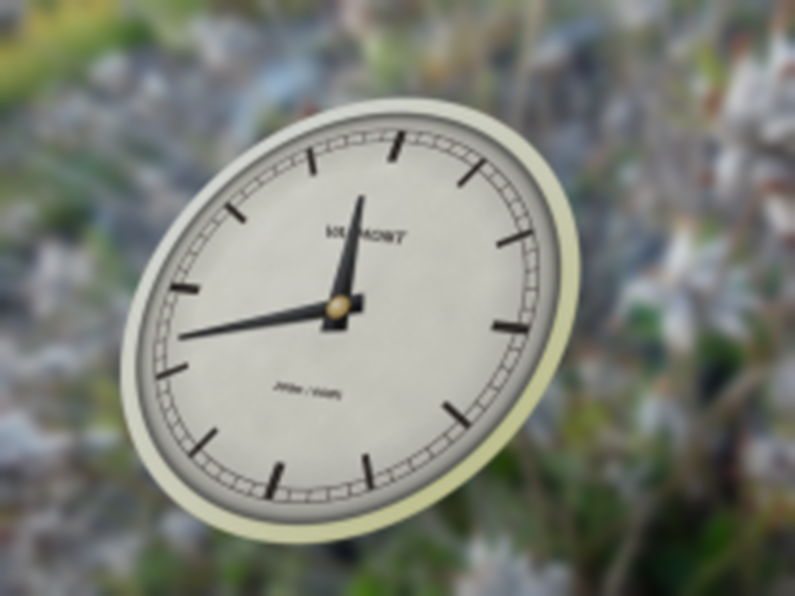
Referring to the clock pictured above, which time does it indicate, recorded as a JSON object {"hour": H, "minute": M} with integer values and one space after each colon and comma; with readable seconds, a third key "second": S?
{"hour": 11, "minute": 42}
